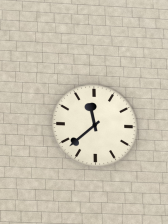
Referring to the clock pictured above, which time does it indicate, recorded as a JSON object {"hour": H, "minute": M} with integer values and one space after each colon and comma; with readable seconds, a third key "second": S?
{"hour": 11, "minute": 38}
